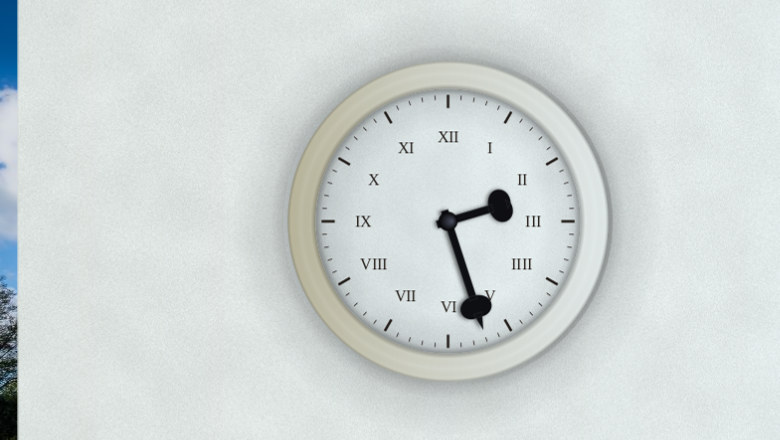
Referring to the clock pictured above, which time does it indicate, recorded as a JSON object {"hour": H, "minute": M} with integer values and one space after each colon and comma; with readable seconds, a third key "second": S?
{"hour": 2, "minute": 27}
